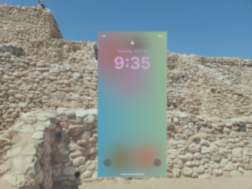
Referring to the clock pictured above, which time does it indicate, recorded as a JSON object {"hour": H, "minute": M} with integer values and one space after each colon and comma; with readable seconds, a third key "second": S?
{"hour": 9, "minute": 35}
